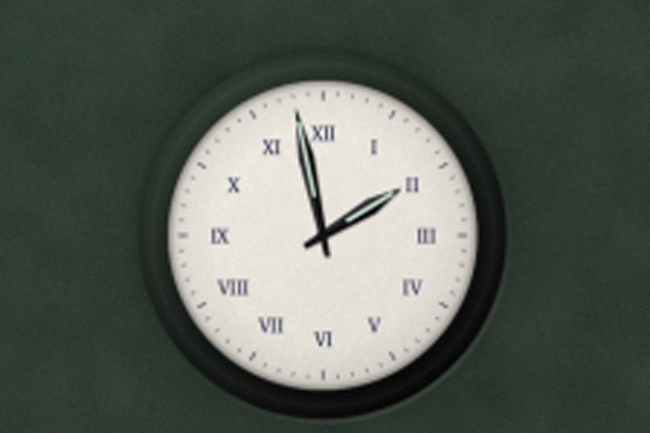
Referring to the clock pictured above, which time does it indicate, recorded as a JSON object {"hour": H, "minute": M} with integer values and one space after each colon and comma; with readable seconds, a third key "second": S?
{"hour": 1, "minute": 58}
